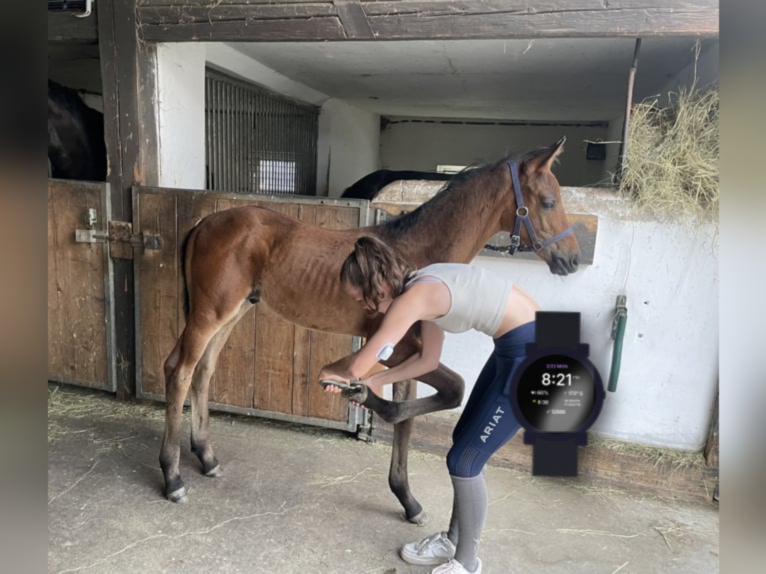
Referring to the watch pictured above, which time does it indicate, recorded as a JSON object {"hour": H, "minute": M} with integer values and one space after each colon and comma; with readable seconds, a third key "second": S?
{"hour": 8, "minute": 21}
